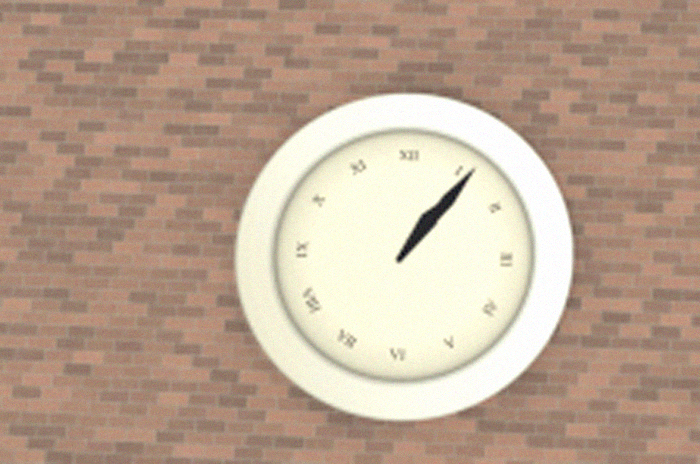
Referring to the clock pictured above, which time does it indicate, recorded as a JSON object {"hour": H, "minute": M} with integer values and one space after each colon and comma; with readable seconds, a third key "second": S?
{"hour": 1, "minute": 6}
